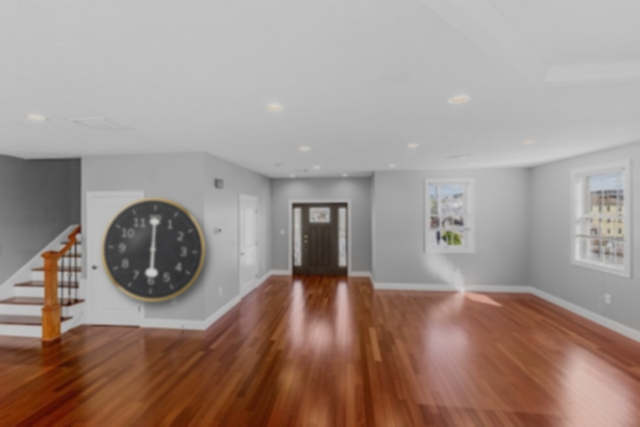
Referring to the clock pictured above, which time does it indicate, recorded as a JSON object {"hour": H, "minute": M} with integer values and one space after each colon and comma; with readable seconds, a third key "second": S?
{"hour": 6, "minute": 0}
